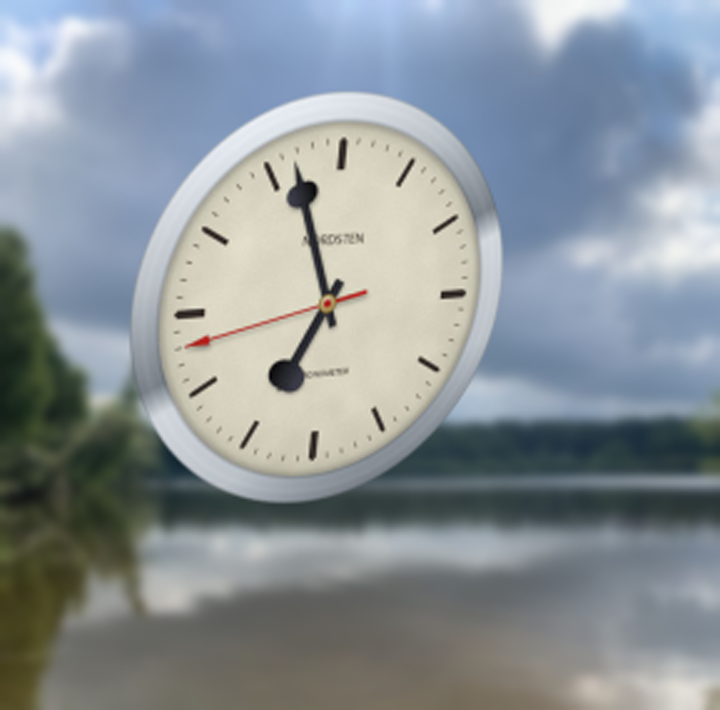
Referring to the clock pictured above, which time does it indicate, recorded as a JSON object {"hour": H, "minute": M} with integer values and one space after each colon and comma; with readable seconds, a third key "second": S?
{"hour": 6, "minute": 56, "second": 43}
